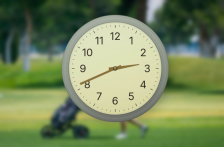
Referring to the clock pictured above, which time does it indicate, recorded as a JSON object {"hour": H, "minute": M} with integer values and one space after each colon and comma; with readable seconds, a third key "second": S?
{"hour": 2, "minute": 41}
